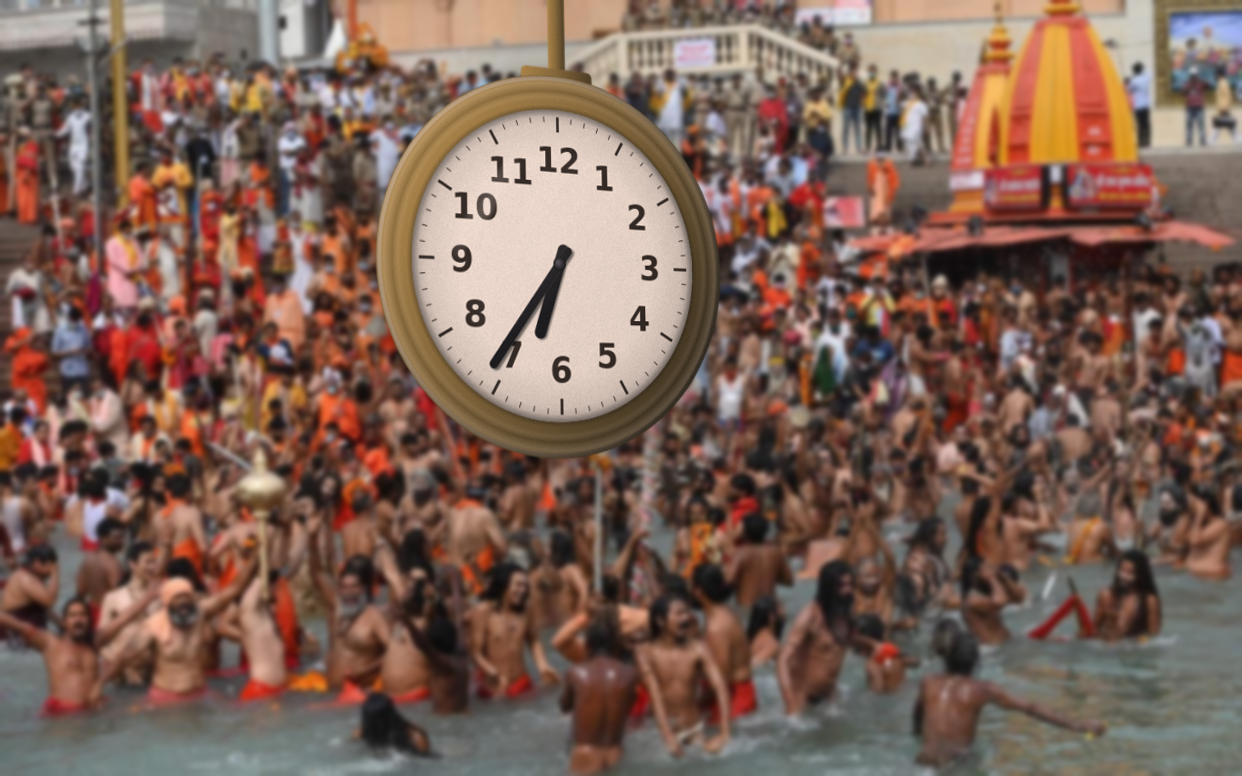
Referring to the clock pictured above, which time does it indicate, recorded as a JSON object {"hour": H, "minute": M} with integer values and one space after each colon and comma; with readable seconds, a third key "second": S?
{"hour": 6, "minute": 36}
